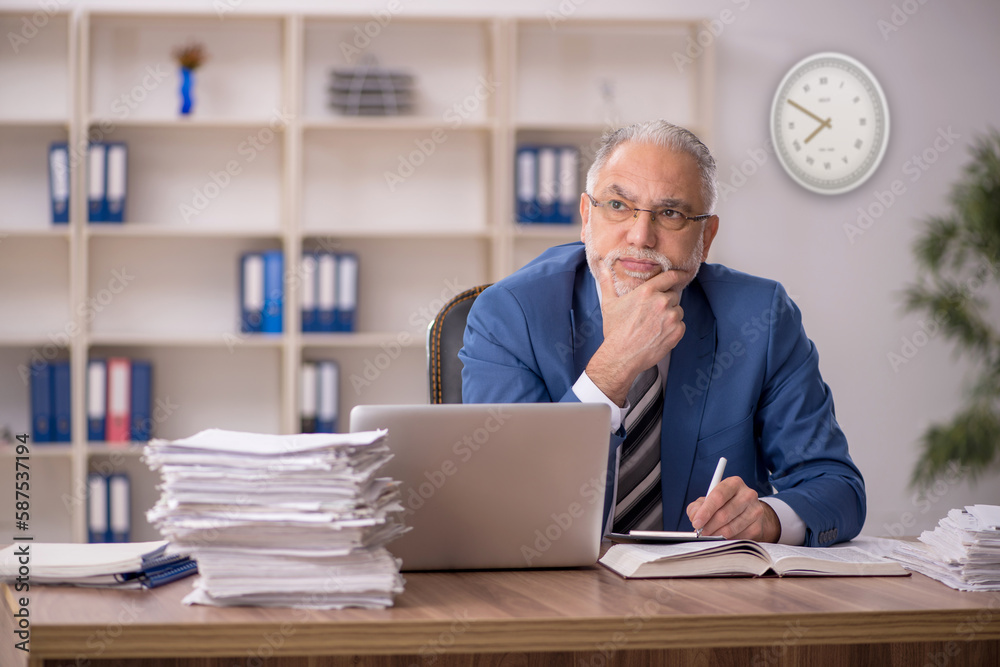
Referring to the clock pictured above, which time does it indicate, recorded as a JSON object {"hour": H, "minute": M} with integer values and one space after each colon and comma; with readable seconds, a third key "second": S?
{"hour": 7, "minute": 50}
